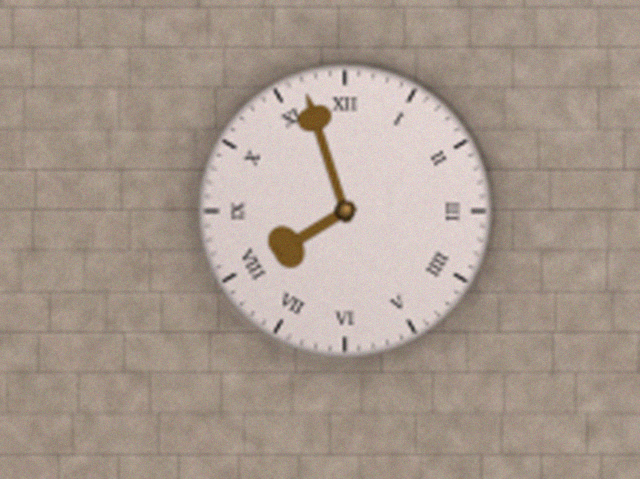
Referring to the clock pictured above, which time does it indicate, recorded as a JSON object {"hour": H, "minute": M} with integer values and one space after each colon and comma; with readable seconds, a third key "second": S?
{"hour": 7, "minute": 57}
